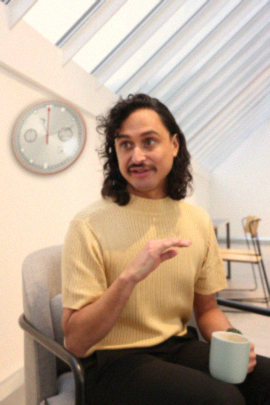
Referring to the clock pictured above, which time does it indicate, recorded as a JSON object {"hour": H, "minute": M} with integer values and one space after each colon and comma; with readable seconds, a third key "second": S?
{"hour": 11, "minute": 12}
